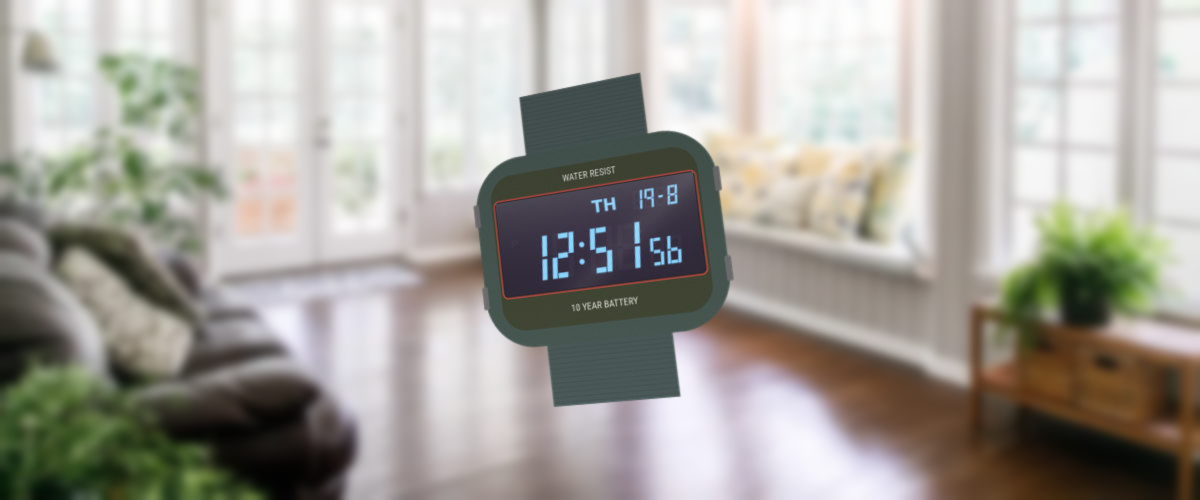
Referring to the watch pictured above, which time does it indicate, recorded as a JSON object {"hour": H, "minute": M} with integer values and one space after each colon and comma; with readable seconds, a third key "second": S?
{"hour": 12, "minute": 51, "second": 56}
